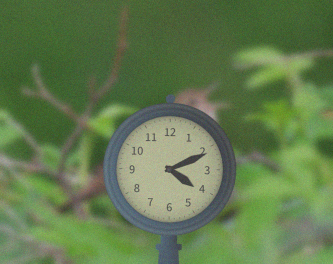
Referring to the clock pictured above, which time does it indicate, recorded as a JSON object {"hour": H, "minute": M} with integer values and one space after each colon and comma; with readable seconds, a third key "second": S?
{"hour": 4, "minute": 11}
